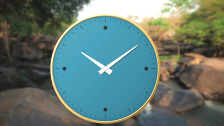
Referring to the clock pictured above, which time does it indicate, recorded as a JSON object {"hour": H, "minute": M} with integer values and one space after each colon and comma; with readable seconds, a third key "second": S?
{"hour": 10, "minute": 9}
